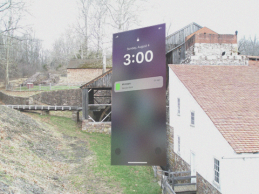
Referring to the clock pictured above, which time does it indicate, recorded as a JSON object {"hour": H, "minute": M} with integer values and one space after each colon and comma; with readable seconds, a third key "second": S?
{"hour": 3, "minute": 0}
